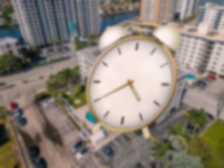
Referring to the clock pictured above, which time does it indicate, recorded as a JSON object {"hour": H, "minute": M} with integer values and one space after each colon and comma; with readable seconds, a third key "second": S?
{"hour": 4, "minute": 40}
